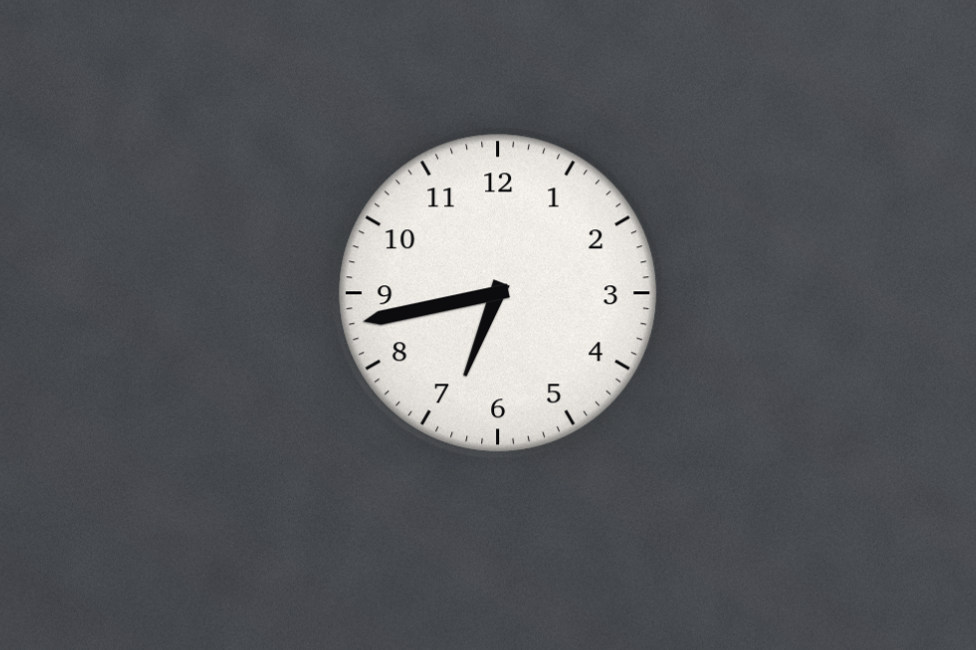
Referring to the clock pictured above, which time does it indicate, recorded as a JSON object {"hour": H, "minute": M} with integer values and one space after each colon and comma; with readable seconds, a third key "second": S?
{"hour": 6, "minute": 43}
